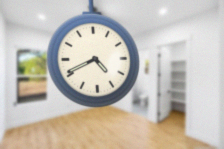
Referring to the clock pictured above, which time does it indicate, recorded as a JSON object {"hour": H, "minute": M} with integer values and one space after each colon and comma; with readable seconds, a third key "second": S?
{"hour": 4, "minute": 41}
